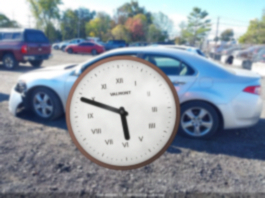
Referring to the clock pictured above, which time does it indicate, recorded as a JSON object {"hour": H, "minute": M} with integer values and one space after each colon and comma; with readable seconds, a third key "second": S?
{"hour": 5, "minute": 49}
